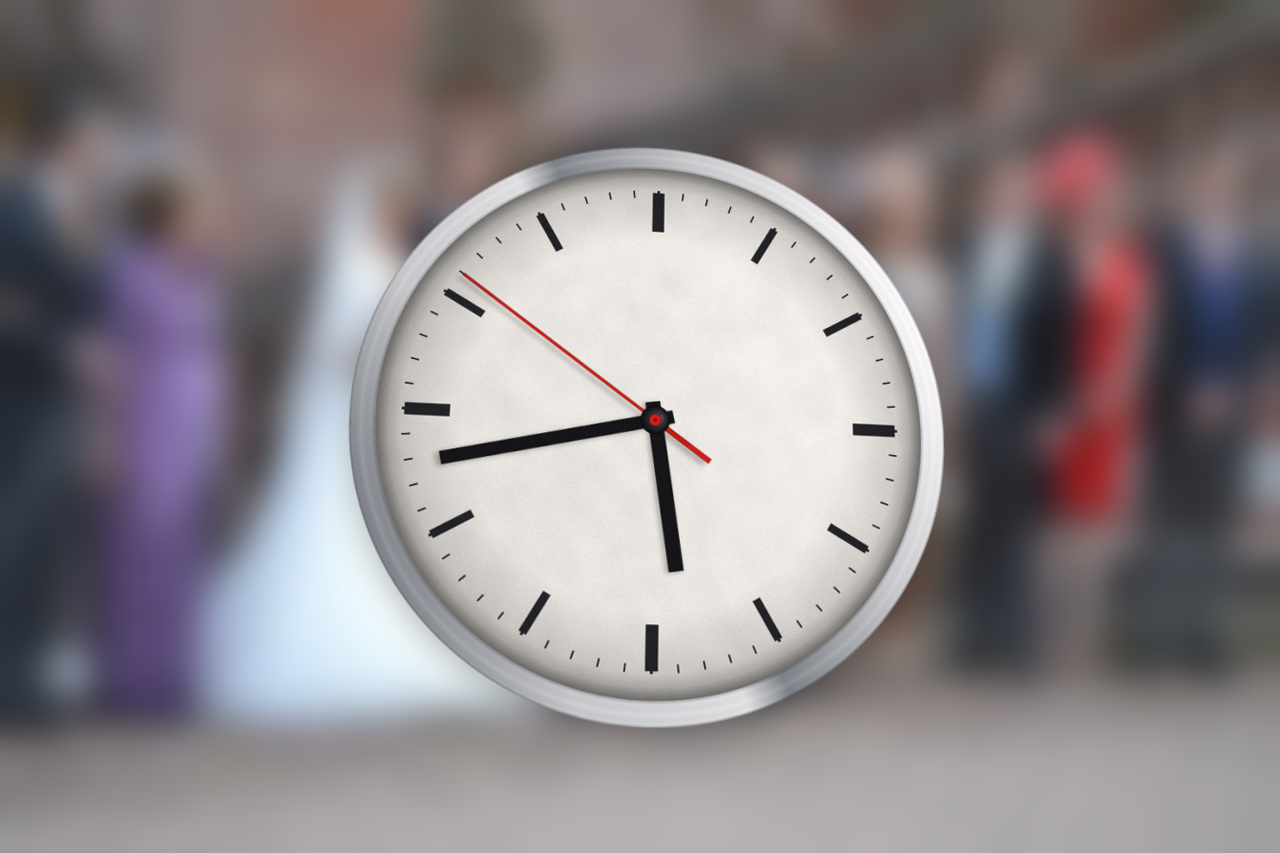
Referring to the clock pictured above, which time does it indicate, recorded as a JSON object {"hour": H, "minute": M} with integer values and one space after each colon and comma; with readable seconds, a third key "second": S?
{"hour": 5, "minute": 42, "second": 51}
